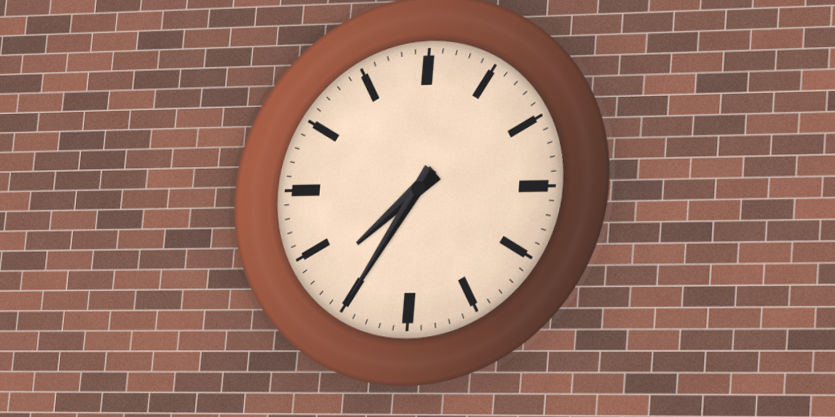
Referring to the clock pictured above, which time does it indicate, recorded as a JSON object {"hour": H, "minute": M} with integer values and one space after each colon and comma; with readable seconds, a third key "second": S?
{"hour": 7, "minute": 35}
